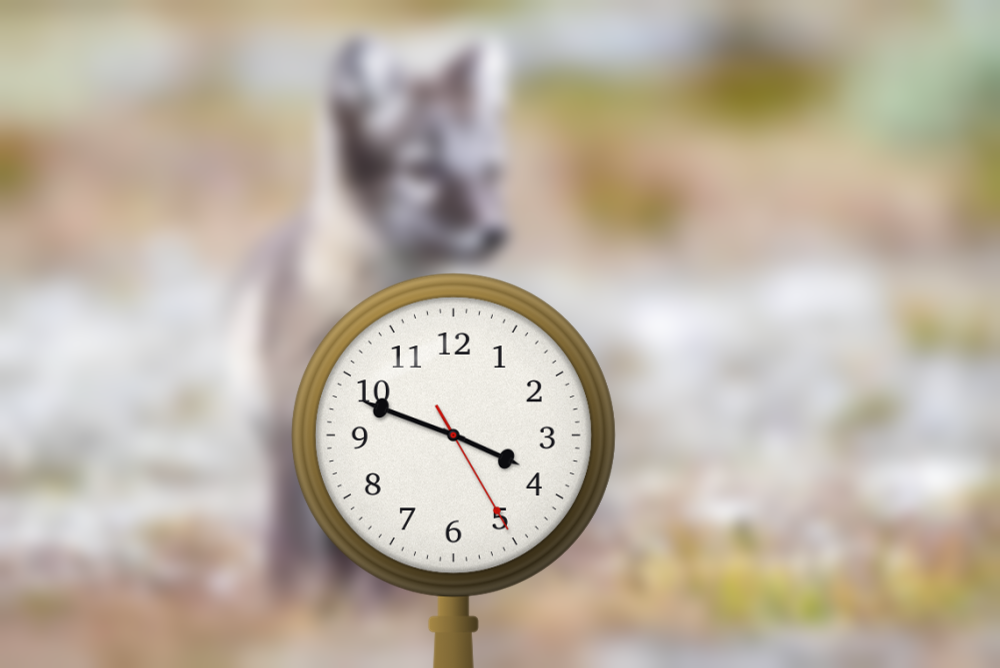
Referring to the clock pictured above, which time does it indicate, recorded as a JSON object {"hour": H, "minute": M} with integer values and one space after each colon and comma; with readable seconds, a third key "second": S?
{"hour": 3, "minute": 48, "second": 25}
